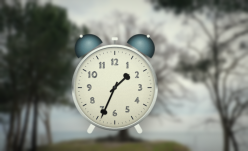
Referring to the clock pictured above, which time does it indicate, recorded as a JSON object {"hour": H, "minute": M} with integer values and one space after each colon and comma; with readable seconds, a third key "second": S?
{"hour": 1, "minute": 34}
